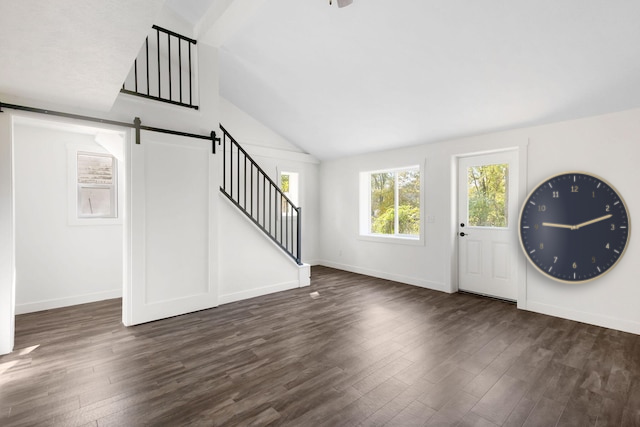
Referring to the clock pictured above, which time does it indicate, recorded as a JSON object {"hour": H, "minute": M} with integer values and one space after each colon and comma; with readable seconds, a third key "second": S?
{"hour": 9, "minute": 12}
